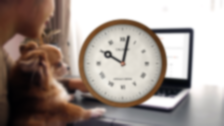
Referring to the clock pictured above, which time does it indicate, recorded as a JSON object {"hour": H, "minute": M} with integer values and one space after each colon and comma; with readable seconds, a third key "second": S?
{"hour": 10, "minute": 2}
